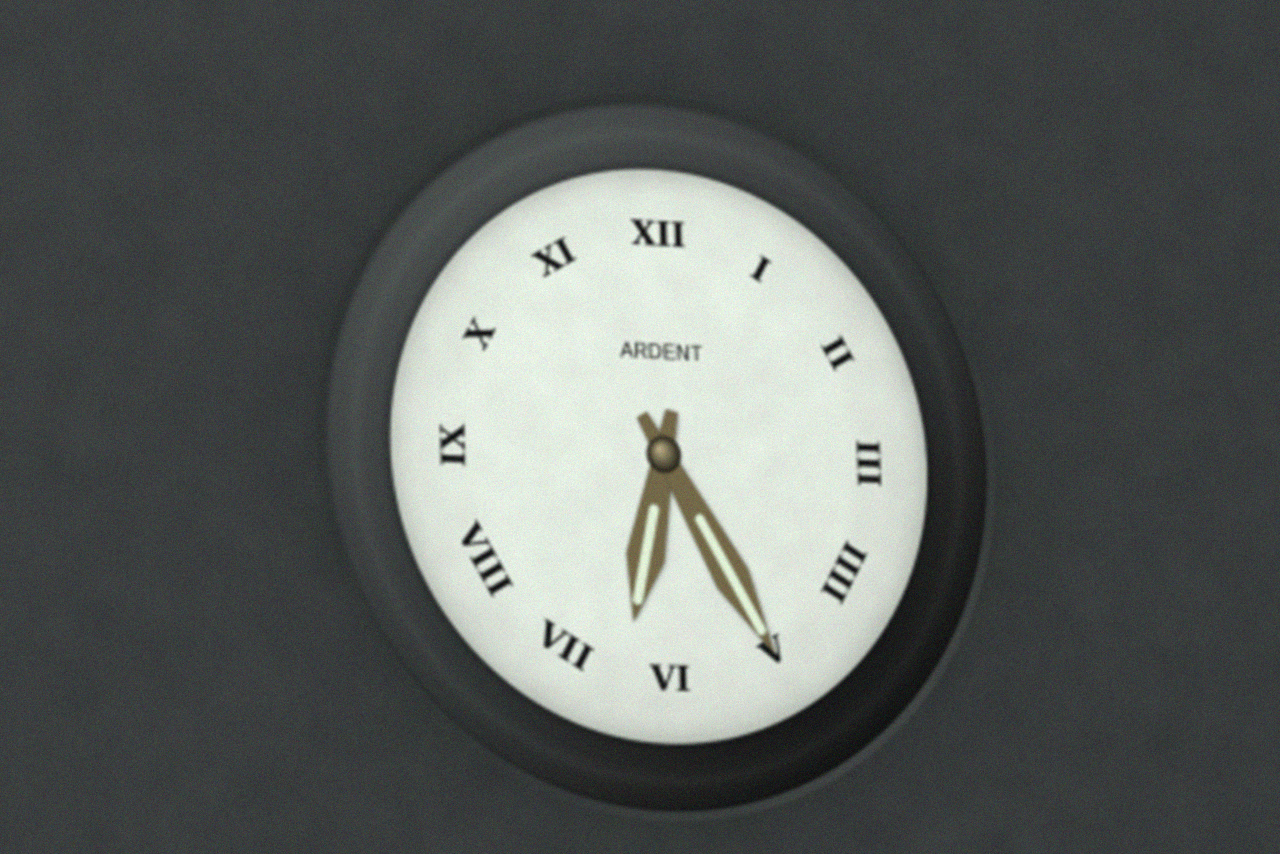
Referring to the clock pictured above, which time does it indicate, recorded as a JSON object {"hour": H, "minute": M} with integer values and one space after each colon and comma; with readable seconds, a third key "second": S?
{"hour": 6, "minute": 25}
